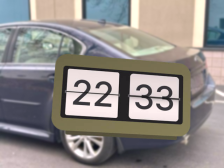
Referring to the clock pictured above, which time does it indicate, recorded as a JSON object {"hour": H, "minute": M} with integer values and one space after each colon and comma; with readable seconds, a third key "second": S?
{"hour": 22, "minute": 33}
